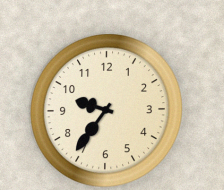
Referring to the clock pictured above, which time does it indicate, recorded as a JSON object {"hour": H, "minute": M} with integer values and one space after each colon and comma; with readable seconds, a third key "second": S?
{"hour": 9, "minute": 36}
